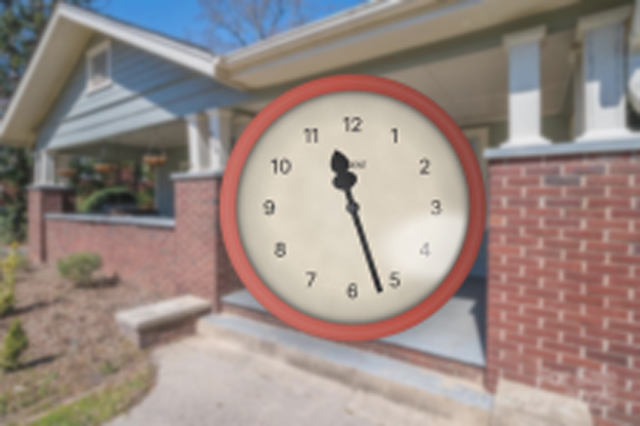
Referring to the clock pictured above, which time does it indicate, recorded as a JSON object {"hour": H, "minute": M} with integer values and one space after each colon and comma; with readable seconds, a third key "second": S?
{"hour": 11, "minute": 27}
